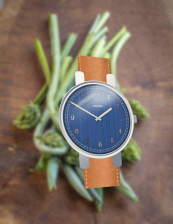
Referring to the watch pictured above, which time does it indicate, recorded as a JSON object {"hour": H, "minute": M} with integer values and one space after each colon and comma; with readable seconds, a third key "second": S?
{"hour": 1, "minute": 50}
